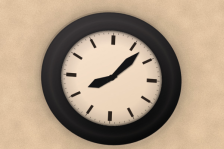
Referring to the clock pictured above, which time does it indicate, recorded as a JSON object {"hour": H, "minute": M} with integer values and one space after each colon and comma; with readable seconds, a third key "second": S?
{"hour": 8, "minute": 7}
